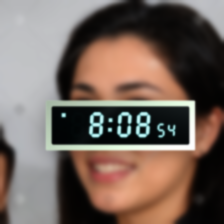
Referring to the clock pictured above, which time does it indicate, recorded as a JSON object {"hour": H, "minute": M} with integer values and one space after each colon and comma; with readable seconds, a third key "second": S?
{"hour": 8, "minute": 8, "second": 54}
